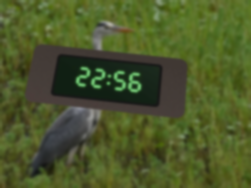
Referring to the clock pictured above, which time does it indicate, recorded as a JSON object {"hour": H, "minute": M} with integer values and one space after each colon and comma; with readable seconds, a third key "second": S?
{"hour": 22, "minute": 56}
